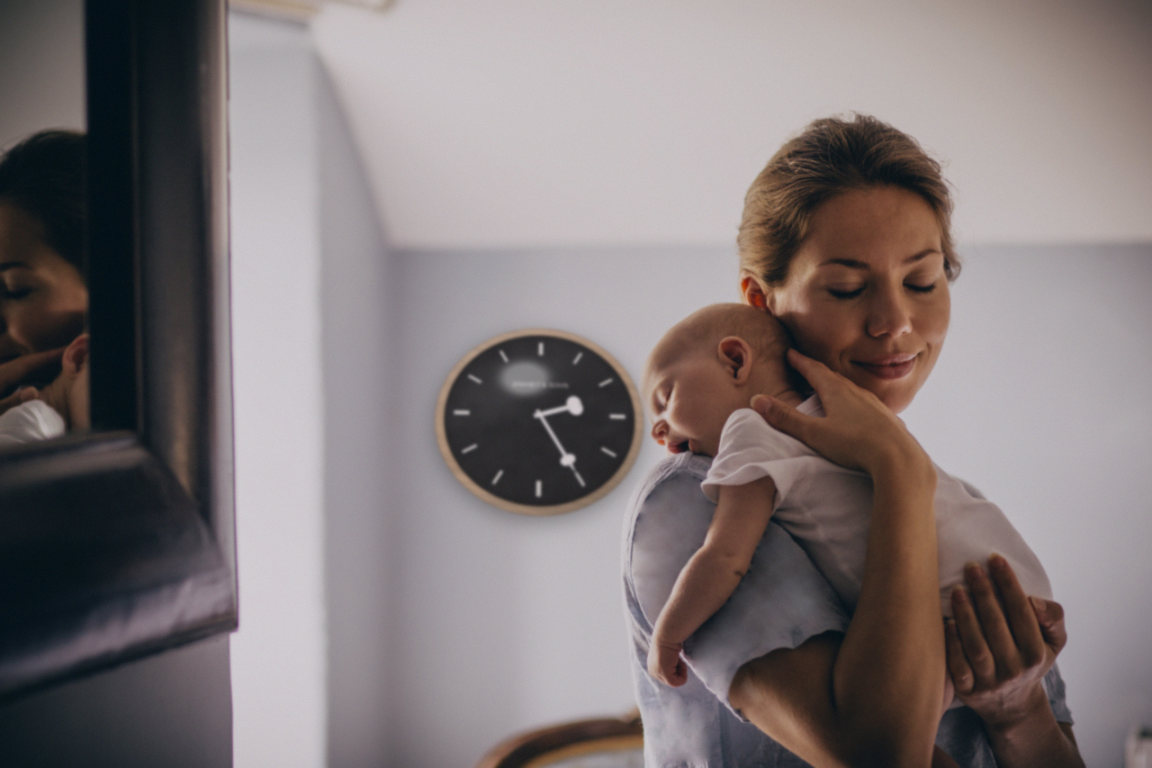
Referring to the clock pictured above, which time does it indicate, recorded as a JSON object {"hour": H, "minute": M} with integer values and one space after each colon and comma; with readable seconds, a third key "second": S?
{"hour": 2, "minute": 25}
